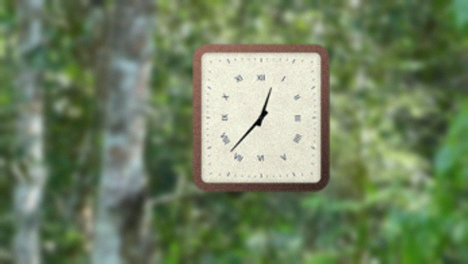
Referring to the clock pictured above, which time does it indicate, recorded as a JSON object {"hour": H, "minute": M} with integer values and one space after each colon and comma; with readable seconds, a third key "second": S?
{"hour": 12, "minute": 37}
